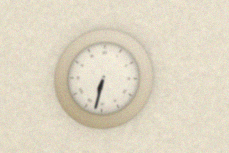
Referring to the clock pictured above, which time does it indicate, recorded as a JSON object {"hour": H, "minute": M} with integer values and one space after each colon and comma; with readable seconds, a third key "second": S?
{"hour": 6, "minute": 32}
